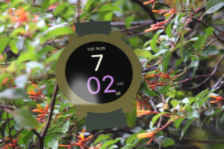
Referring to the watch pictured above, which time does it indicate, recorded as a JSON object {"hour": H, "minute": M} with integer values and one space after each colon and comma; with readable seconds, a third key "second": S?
{"hour": 7, "minute": 2}
